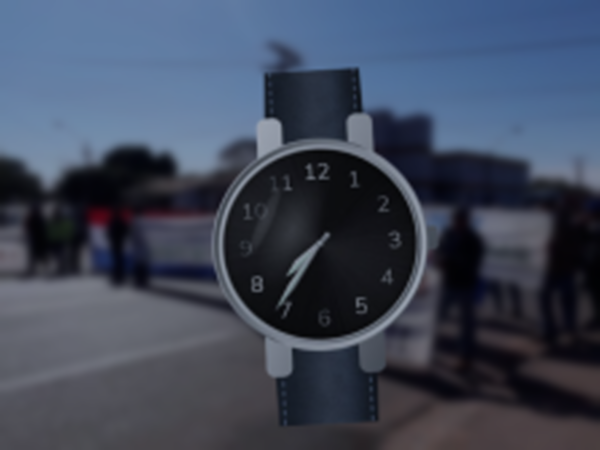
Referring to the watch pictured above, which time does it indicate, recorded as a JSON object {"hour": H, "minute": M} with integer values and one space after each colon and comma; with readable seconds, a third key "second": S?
{"hour": 7, "minute": 36}
